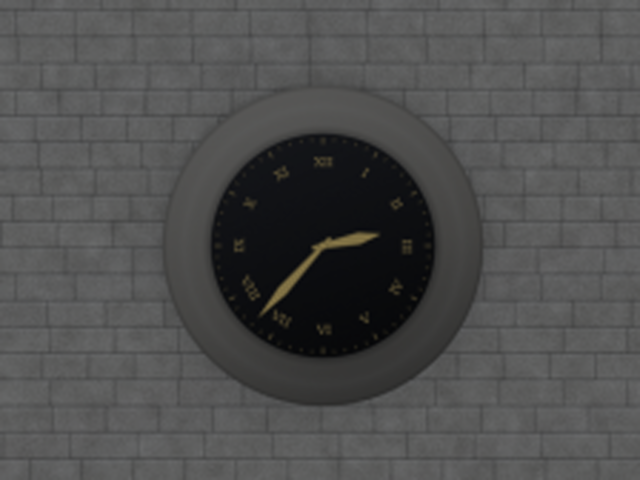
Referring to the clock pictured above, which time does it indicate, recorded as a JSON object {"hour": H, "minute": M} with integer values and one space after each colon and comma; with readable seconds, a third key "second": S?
{"hour": 2, "minute": 37}
